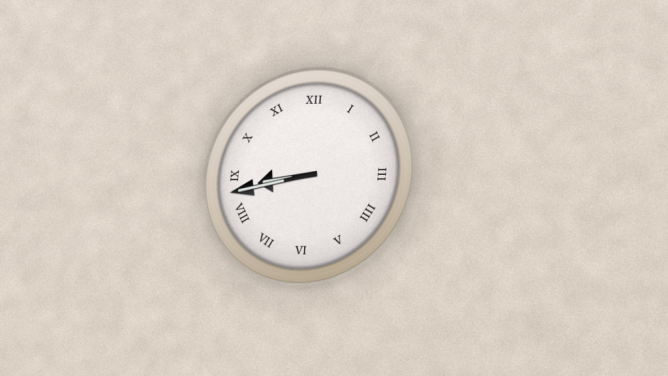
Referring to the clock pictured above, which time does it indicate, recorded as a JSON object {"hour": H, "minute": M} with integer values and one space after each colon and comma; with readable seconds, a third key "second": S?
{"hour": 8, "minute": 43}
